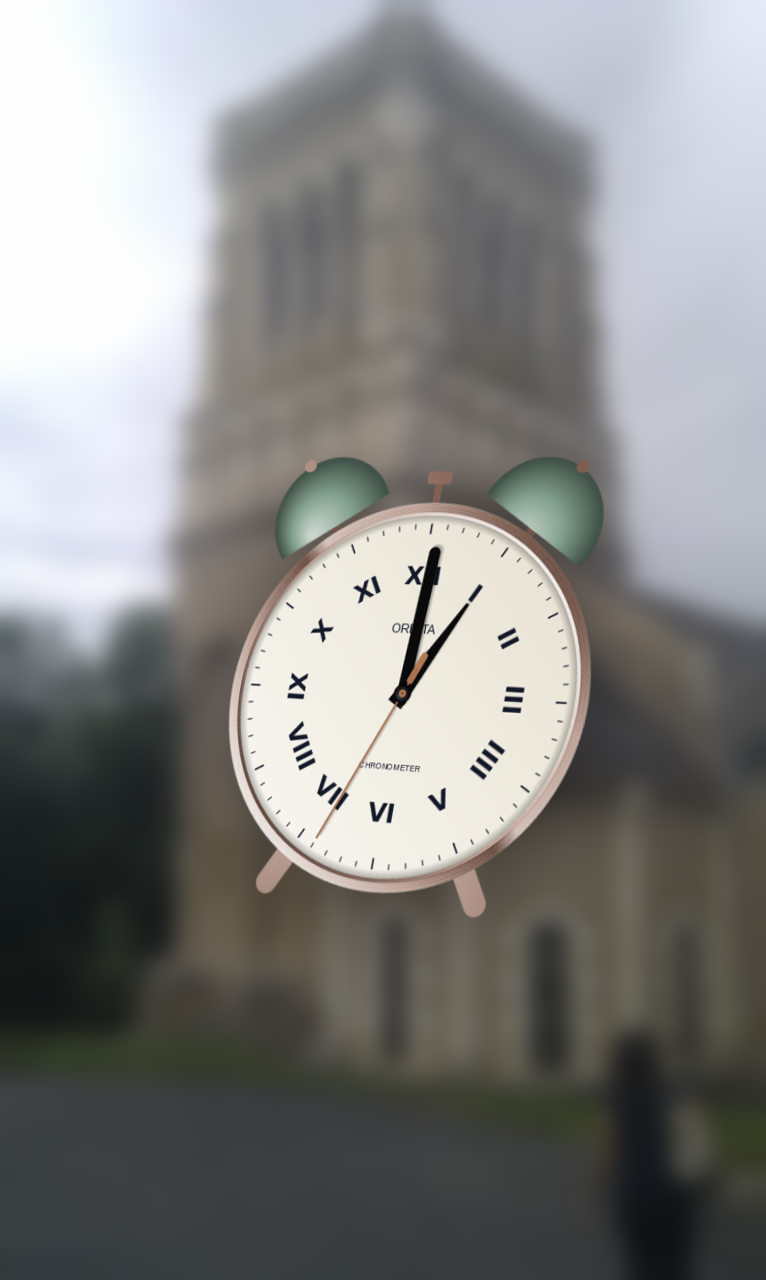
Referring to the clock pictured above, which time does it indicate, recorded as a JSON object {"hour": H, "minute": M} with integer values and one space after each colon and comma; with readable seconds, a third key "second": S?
{"hour": 1, "minute": 0, "second": 34}
